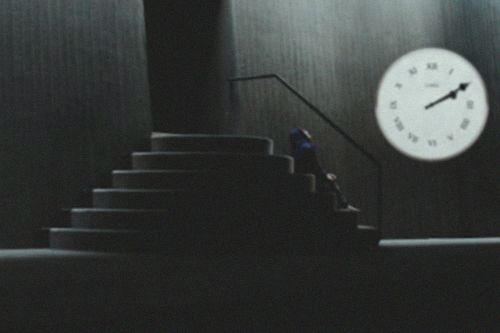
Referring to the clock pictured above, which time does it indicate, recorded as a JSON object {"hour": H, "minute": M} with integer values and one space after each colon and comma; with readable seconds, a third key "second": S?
{"hour": 2, "minute": 10}
